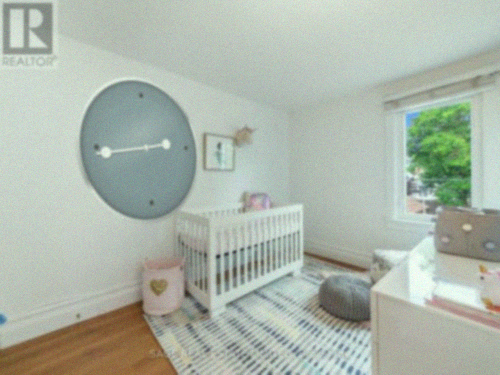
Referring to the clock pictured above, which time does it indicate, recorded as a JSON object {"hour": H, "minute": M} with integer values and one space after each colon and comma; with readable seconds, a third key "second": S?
{"hour": 2, "minute": 44}
